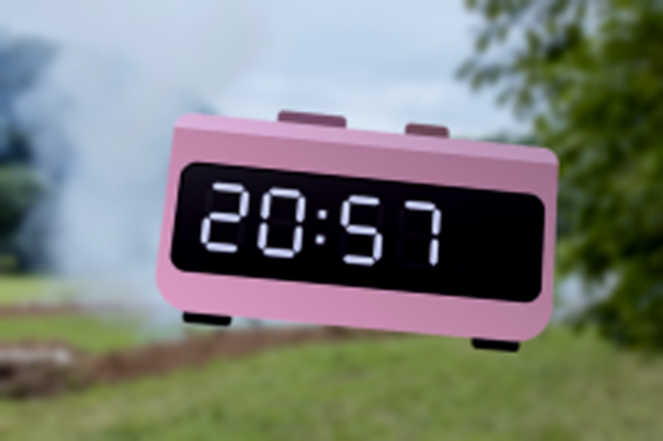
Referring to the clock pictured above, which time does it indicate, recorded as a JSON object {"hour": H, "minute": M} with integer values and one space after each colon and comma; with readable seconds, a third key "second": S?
{"hour": 20, "minute": 57}
